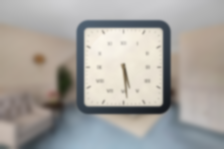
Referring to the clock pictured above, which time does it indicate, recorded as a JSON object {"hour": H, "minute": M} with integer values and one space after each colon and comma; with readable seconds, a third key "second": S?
{"hour": 5, "minute": 29}
